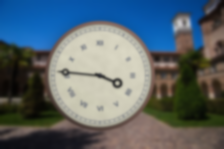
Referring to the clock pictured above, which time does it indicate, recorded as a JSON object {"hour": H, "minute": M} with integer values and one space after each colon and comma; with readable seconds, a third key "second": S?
{"hour": 3, "minute": 46}
